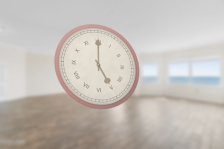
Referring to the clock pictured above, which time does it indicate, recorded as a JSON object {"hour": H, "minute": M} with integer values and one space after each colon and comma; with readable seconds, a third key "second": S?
{"hour": 5, "minute": 0}
